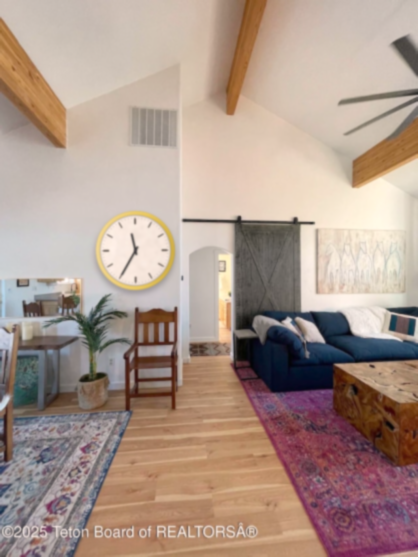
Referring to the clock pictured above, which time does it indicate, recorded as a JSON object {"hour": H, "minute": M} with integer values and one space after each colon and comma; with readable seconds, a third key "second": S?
{"hour": 11, "minute": 35}
